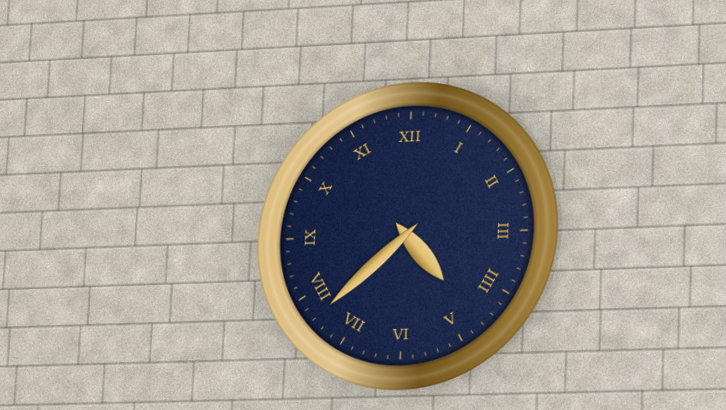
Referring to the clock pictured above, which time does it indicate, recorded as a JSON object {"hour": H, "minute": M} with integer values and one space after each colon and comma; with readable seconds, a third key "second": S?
{"hour": 4, "minute": 38}
